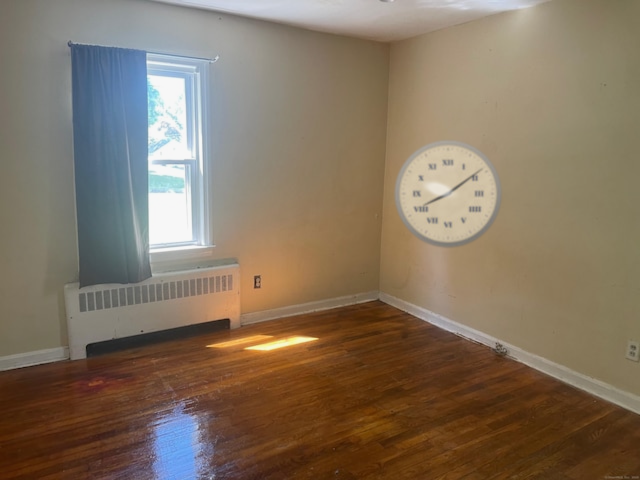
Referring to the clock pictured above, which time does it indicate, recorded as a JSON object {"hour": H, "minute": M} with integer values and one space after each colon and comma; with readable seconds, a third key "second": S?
{"hour": 8, "minute": 9}
